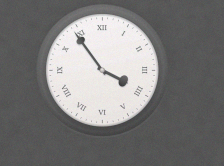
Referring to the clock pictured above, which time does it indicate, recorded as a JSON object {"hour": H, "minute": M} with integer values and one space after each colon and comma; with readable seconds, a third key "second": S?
{"hour": 3, "minute": 54}
